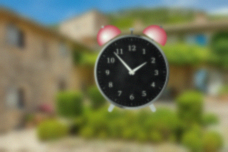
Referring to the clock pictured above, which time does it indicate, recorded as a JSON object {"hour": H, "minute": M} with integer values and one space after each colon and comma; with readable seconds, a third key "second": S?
{"hour": 1, "minute": 53}
